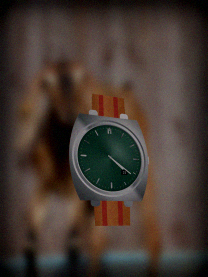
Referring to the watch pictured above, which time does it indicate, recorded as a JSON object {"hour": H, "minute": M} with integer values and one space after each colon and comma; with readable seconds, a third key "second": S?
{"hour": 4, "minute": 21}
